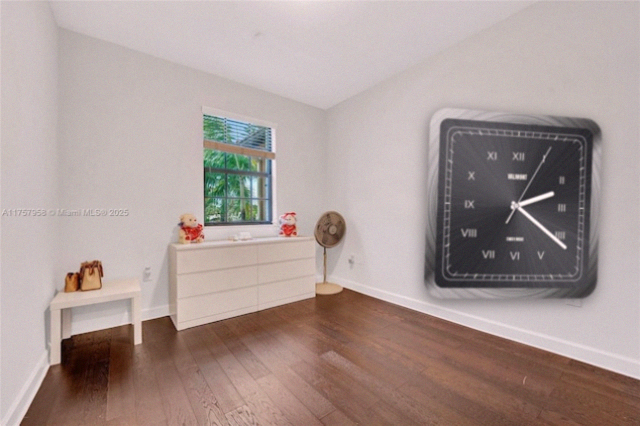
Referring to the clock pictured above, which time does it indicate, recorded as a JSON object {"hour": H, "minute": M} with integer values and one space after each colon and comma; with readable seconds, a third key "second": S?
{"hour": 2, "minute": 21, "second": 5}
